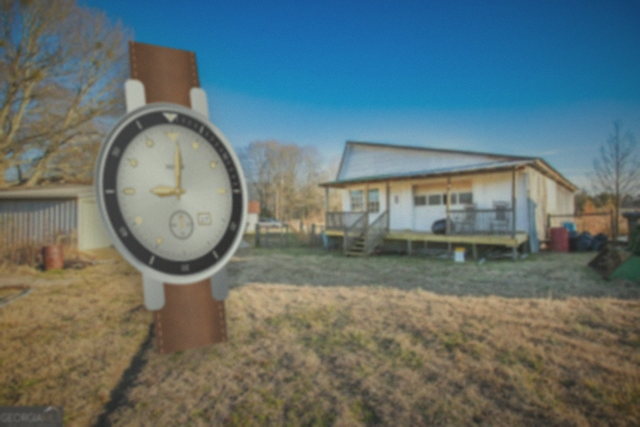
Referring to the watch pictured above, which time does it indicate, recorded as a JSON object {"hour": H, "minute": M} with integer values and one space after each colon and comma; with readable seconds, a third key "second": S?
{"hour": 9, "minute": 1}
